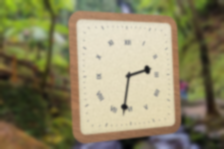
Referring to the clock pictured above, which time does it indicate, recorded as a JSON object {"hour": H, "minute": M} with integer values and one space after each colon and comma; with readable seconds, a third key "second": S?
{"hour": 2, "minute": 32}
